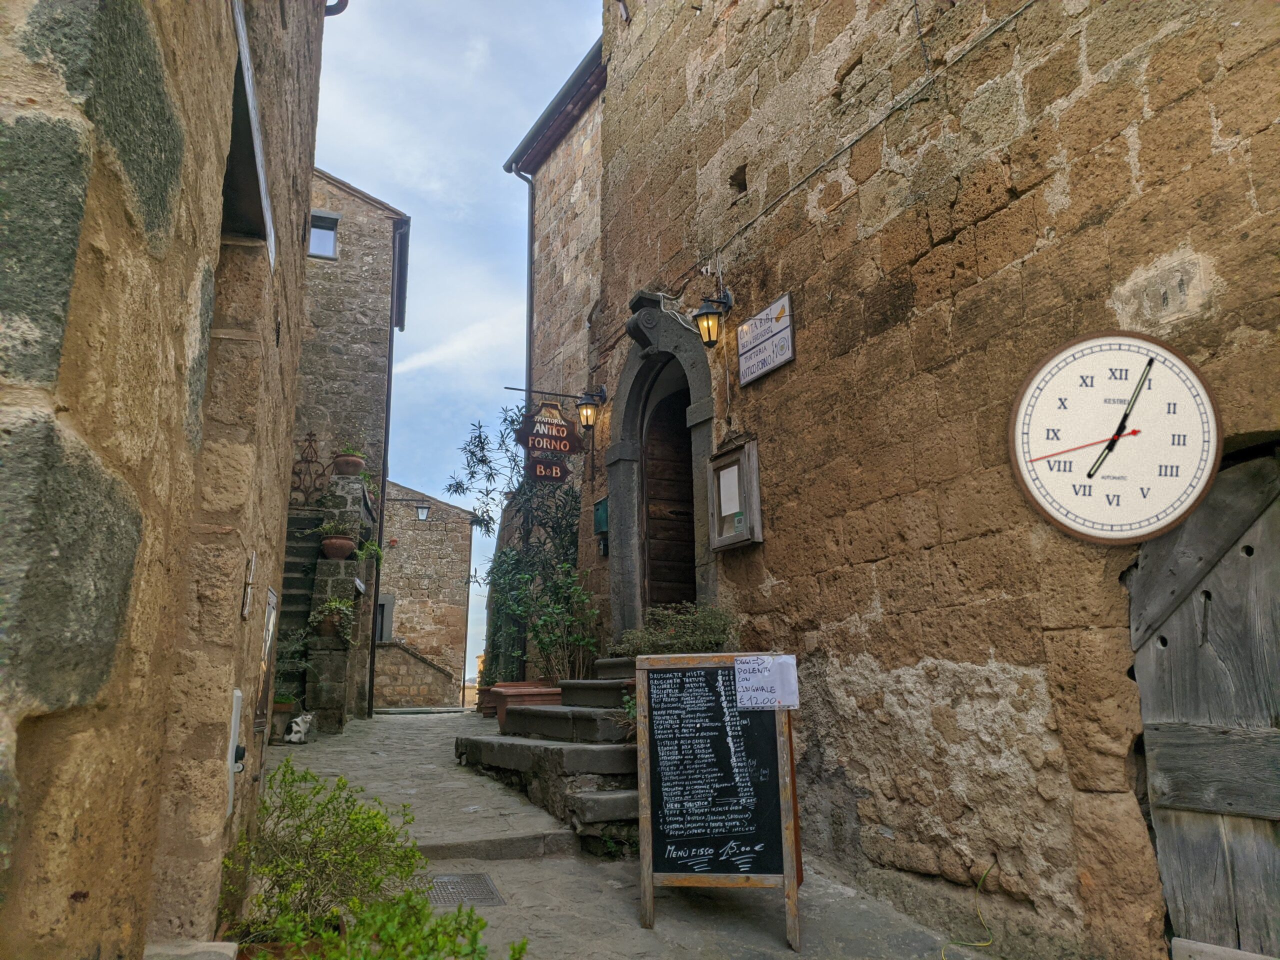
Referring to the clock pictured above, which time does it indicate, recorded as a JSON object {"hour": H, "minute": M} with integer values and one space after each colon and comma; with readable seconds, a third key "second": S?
{"hour": 7, "minute": 3, "second": 42}
